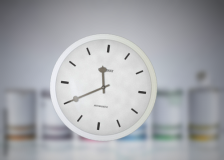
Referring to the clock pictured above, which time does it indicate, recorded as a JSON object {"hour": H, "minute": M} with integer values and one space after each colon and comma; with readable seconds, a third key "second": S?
{"hour": 11, "minute": 40}
